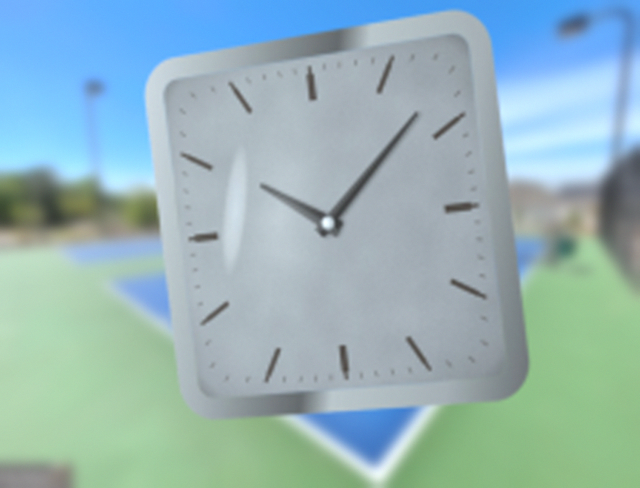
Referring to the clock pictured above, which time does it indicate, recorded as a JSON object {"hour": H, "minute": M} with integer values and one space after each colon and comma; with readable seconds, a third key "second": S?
{"hour": 10, "minute": 8}
